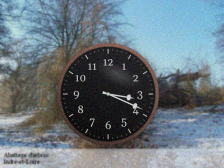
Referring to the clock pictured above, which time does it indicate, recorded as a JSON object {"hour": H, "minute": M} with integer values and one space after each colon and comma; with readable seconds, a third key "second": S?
{"hour": 3, "minute": 19}
